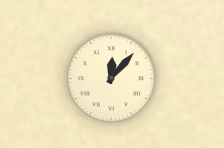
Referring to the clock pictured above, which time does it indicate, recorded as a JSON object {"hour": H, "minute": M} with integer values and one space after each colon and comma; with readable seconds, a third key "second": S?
{"hour": 12, "minute": 7}
